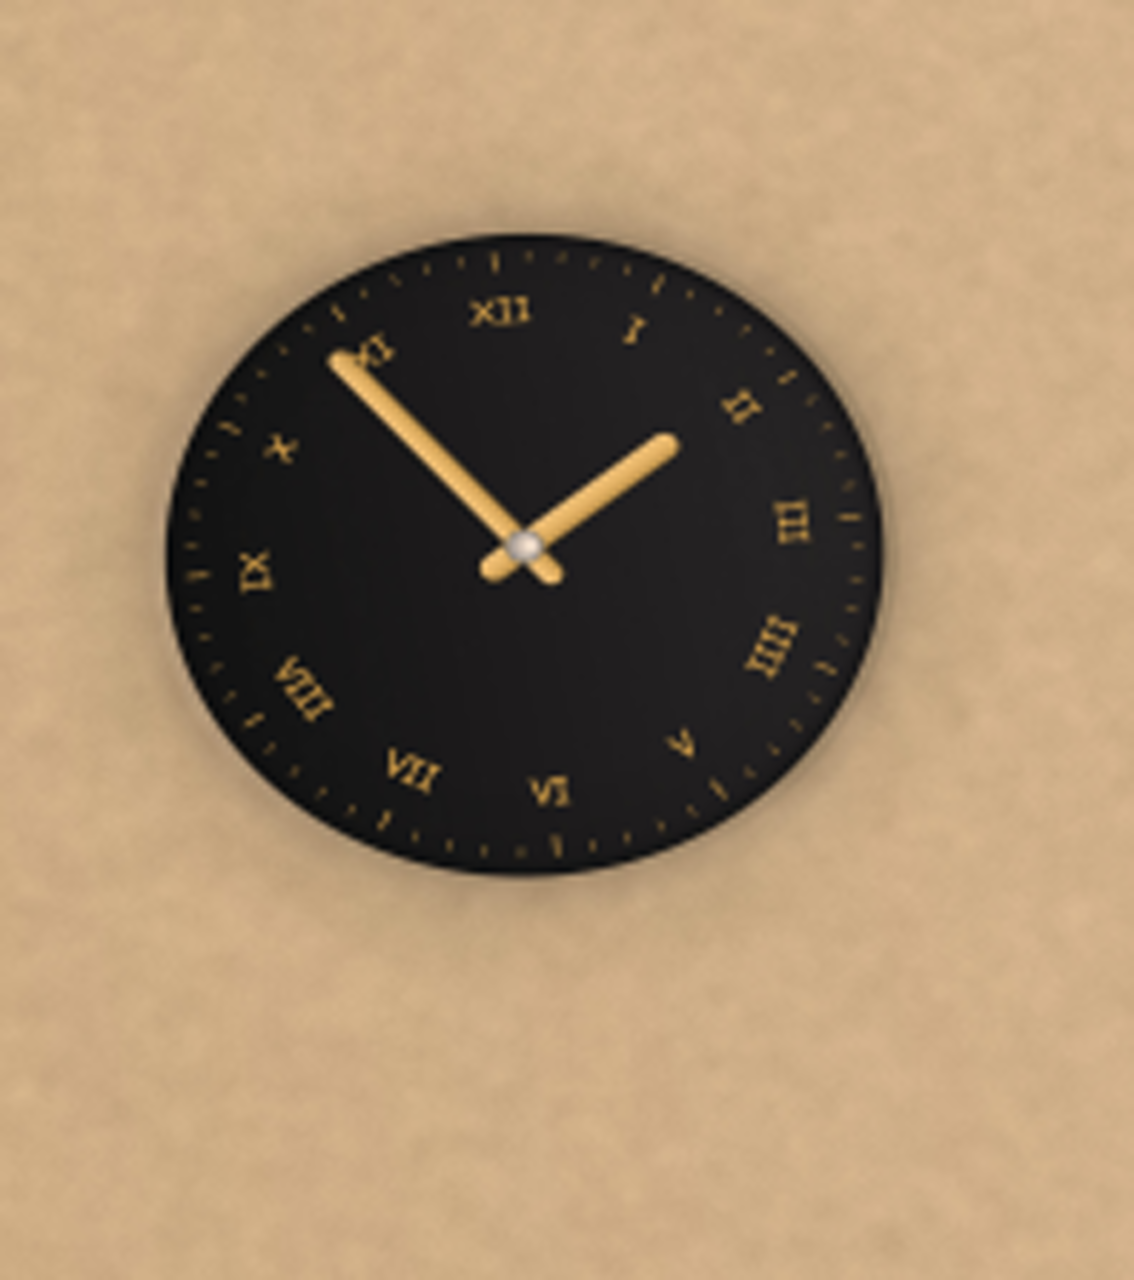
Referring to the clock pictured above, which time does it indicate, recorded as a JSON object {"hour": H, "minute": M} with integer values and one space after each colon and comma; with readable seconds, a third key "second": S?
{"hour": 1, "minute": 54}
